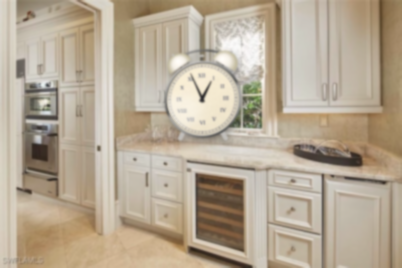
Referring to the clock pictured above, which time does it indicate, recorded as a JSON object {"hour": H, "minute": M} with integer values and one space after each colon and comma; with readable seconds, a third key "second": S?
{"hour": 12, "minute": 56}
